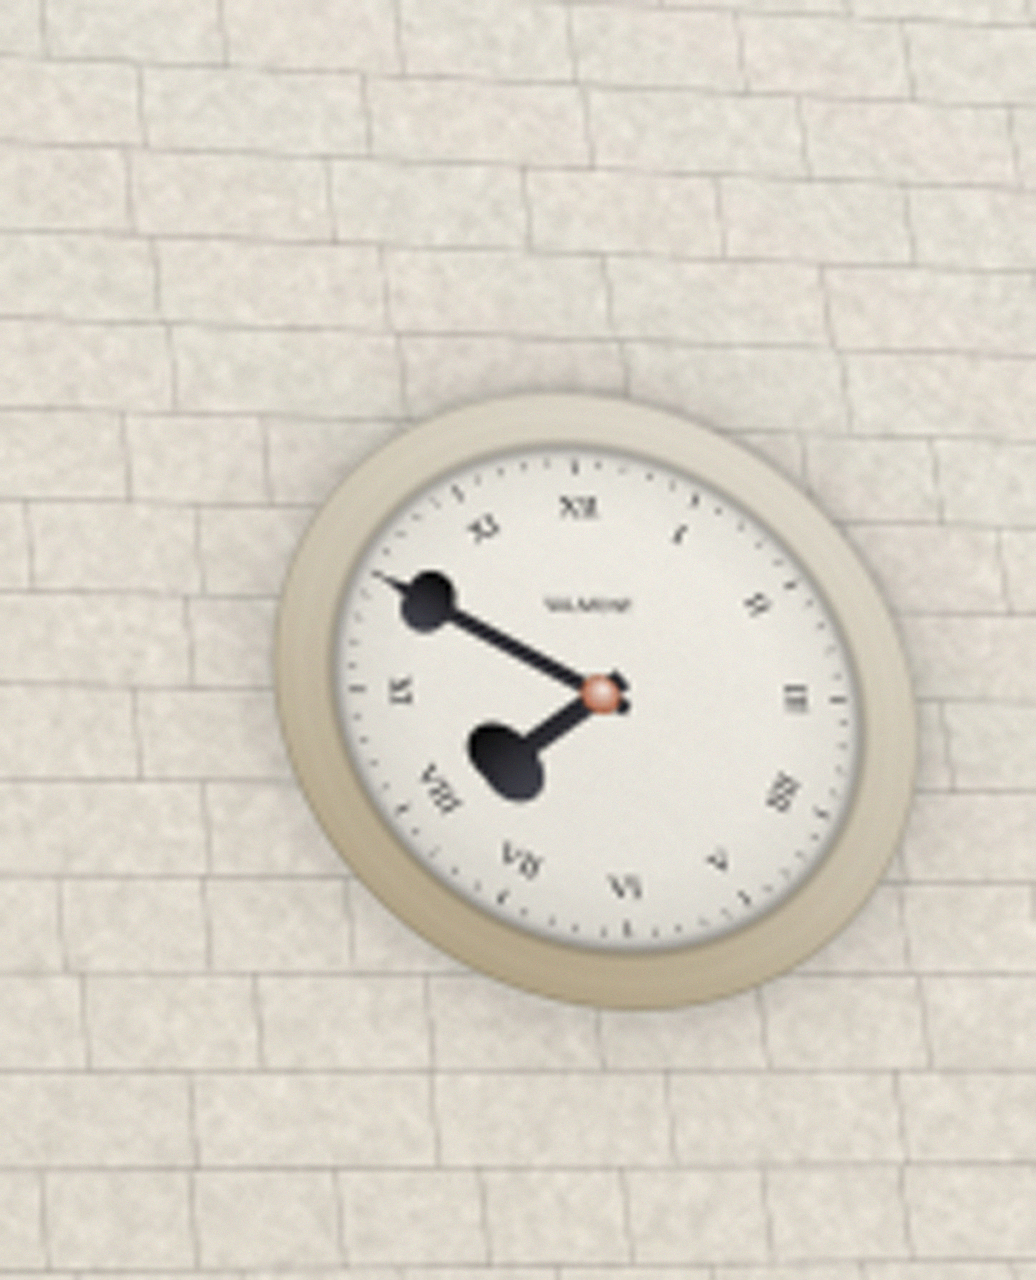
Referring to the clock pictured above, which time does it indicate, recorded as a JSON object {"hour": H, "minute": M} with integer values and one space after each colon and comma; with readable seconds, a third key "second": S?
{"hour": 7, "minute": 50}
